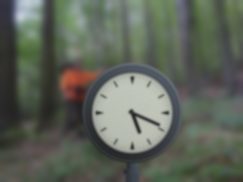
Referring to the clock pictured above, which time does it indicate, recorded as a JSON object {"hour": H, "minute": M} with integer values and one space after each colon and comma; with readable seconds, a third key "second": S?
{"hour": 5, "minute": 19}
